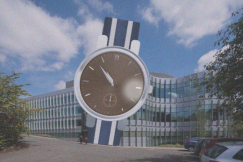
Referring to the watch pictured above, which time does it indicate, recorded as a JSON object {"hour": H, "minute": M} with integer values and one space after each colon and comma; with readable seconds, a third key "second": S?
{"hour": 10, "minute": 53}
